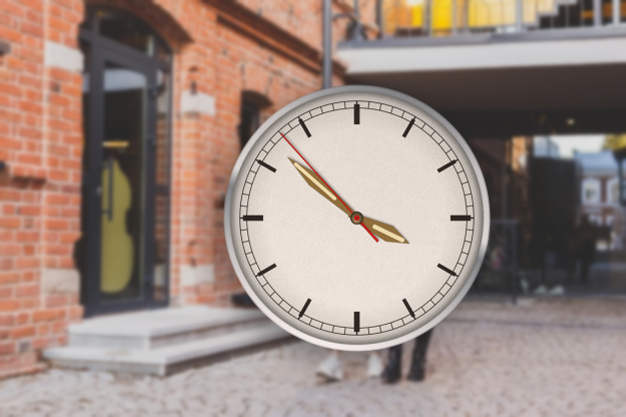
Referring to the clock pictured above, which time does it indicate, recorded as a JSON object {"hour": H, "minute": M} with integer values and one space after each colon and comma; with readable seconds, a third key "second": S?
{"hour": 3, "minute": 51, "second": 53}
